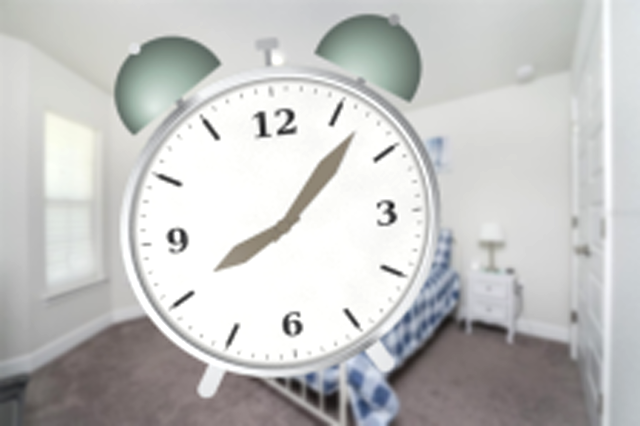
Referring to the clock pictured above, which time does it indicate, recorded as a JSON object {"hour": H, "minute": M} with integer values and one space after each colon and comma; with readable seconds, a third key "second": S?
{"hour": 8, "minute": 7}
